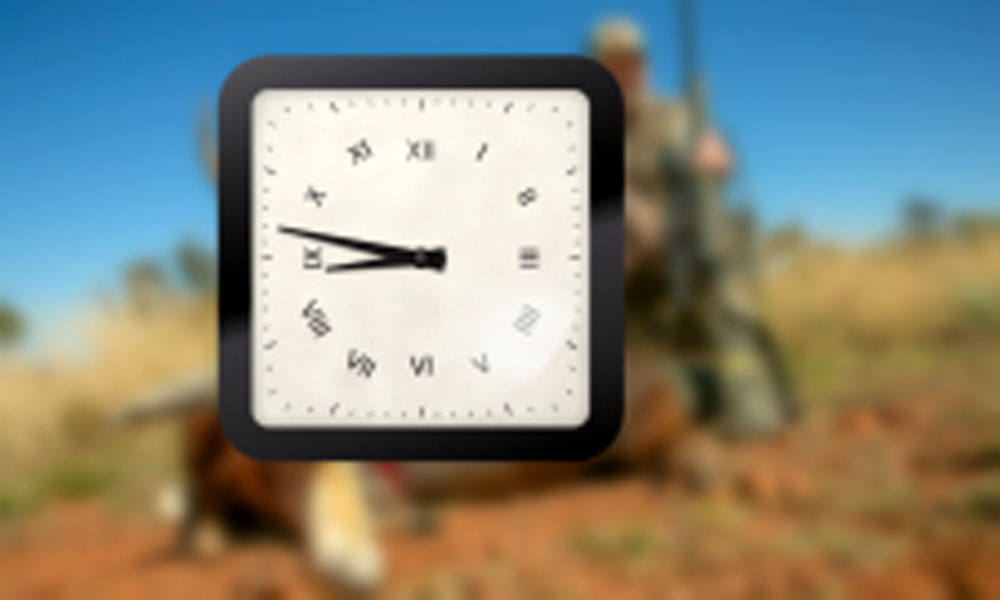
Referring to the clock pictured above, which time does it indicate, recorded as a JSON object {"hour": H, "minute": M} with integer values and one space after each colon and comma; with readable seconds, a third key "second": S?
{"hour": 8, "minute": 47}
